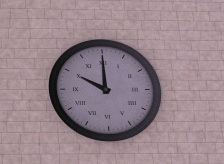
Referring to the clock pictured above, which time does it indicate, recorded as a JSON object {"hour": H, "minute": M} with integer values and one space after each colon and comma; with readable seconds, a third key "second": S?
{"hour": 10, "minute": 0}
